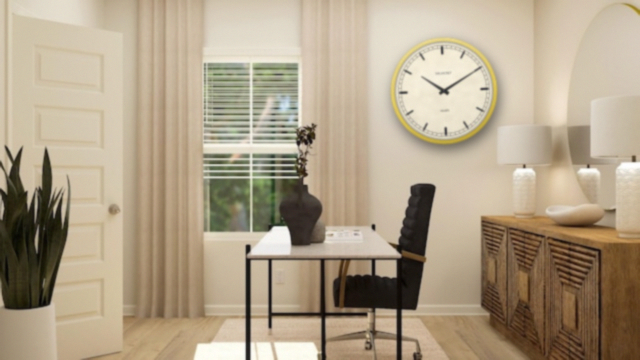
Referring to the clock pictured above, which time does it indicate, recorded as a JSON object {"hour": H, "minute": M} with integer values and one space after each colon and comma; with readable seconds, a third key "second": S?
{"hour": 10, "minute": 10}
